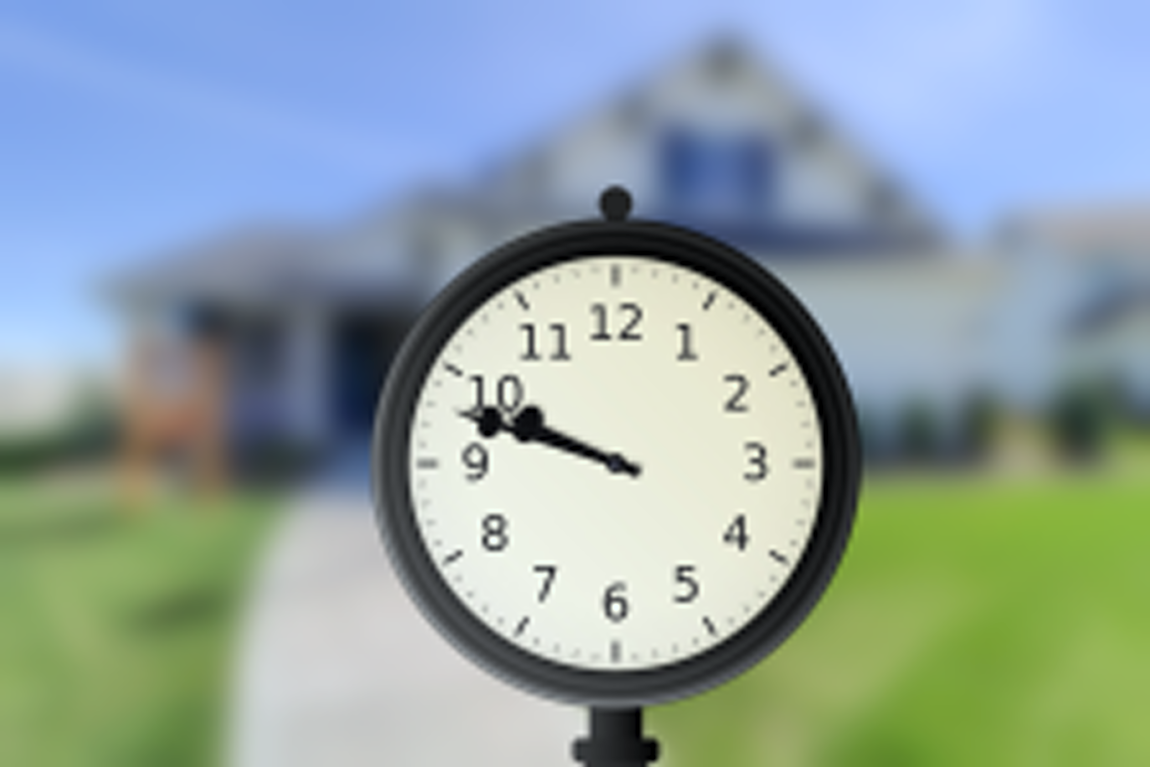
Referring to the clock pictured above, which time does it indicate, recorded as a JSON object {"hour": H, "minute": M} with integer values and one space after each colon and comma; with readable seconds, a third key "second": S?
{"hour": 9, "minute": 48}
